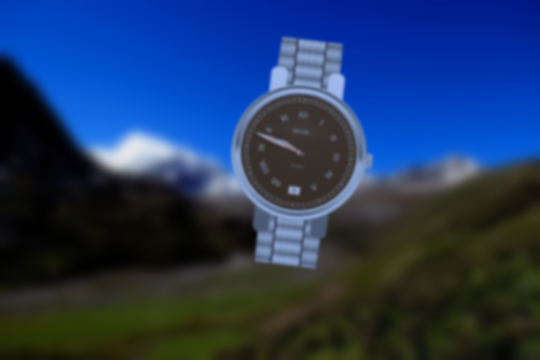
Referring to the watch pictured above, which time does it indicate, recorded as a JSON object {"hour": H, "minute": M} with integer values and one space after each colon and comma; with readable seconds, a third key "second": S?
{"hour": 9, "minute": 48}
